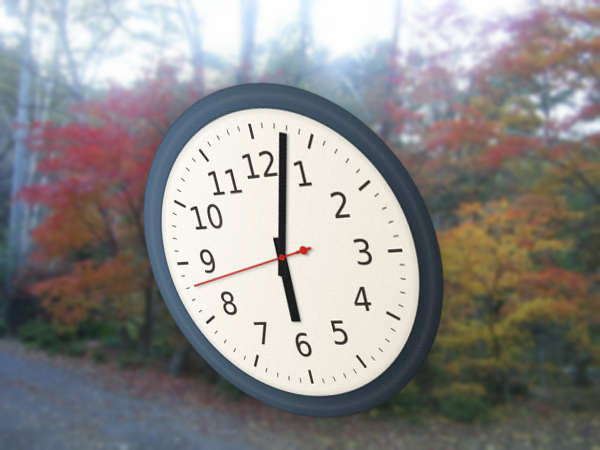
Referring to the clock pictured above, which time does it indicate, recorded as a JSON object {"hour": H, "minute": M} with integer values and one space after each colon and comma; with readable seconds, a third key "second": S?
{"hour": 6, "minute": 2, "second": 43}
